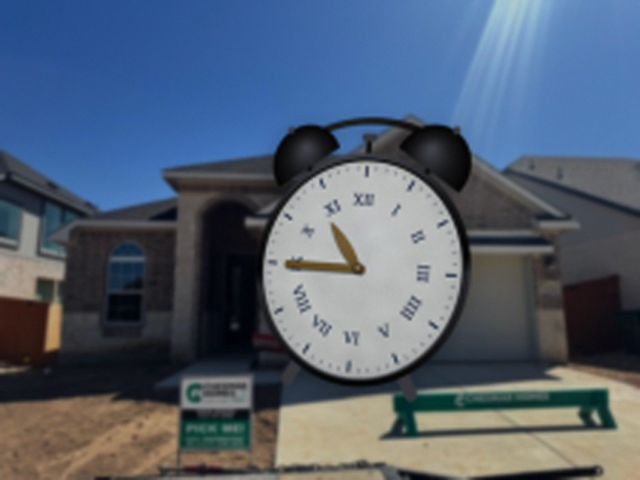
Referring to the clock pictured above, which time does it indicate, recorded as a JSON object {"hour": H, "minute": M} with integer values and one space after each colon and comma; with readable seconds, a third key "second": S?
{"hour": 10, "minute": 45}
